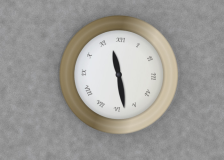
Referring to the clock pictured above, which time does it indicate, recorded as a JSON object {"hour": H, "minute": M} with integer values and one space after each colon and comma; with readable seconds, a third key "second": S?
{"hour": 11, "minute": 28}
